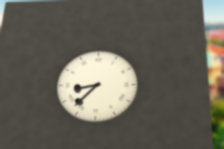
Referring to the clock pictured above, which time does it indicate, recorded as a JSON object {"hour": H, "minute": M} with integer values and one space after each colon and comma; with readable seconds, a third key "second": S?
{"hour": 8, "minute": 37}
